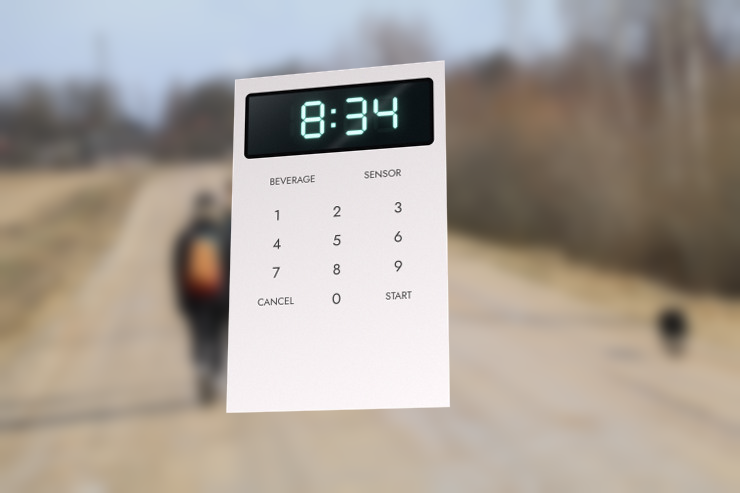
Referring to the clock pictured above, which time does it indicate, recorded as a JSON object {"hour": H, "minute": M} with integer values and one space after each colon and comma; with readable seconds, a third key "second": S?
{"hour": 8, "minute": 34}
